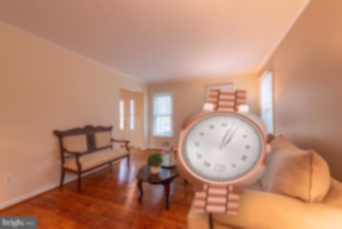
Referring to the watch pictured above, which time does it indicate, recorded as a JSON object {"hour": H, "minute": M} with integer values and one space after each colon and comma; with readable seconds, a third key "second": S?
{"hour": 1, "minute": 3}
